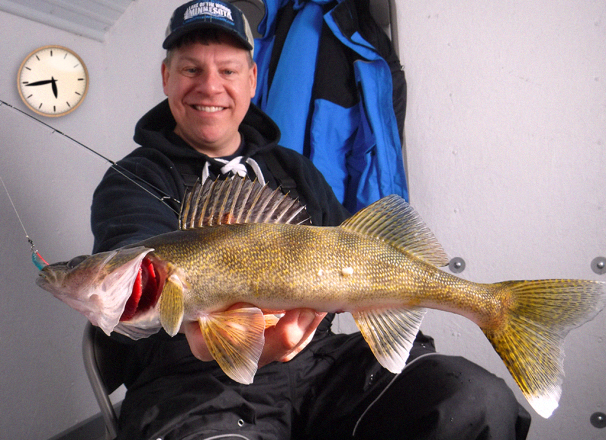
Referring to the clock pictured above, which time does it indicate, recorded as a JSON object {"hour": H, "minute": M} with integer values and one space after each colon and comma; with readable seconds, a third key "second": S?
{"hour": 5, "minute": 44}
